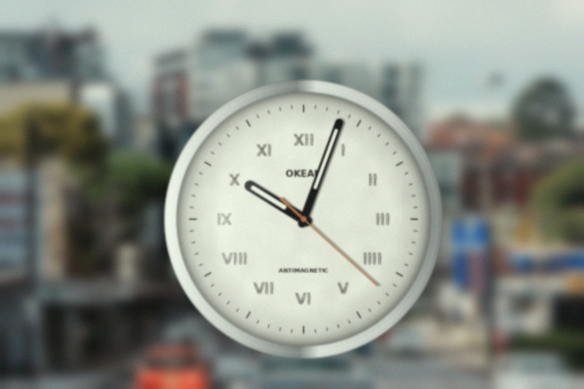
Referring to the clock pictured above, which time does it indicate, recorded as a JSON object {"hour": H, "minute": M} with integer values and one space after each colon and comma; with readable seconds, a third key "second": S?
{"hour": 10, "minute": 3, "second": 22}
